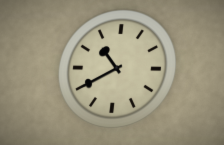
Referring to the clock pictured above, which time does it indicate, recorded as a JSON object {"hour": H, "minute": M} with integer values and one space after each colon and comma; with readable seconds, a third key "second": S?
{"hour": 10, "minute": 40}
